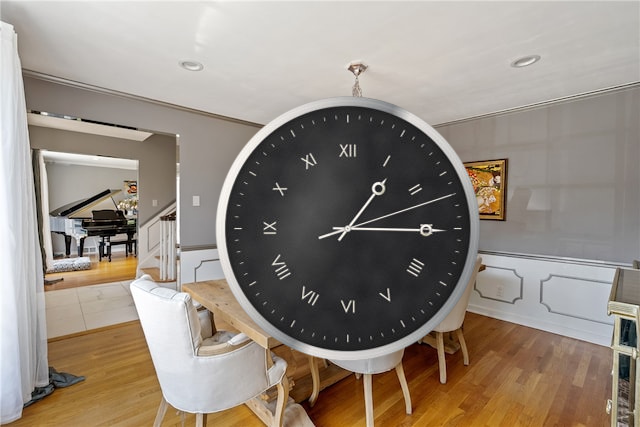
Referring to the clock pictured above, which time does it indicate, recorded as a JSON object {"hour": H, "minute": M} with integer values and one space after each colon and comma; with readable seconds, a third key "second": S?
{"hour": 1, "minute": 15, "second": 12}
